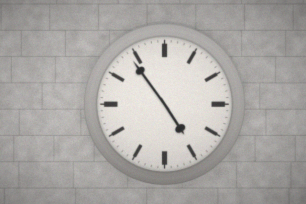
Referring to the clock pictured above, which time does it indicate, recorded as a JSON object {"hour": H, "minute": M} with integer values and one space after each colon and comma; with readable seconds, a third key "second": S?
{"hour": 4, "minute": 54}
